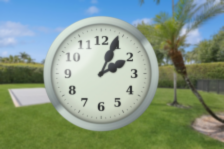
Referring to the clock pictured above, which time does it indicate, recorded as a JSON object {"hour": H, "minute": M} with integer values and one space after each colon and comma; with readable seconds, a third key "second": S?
{"hour": 2, "minute": 4}
